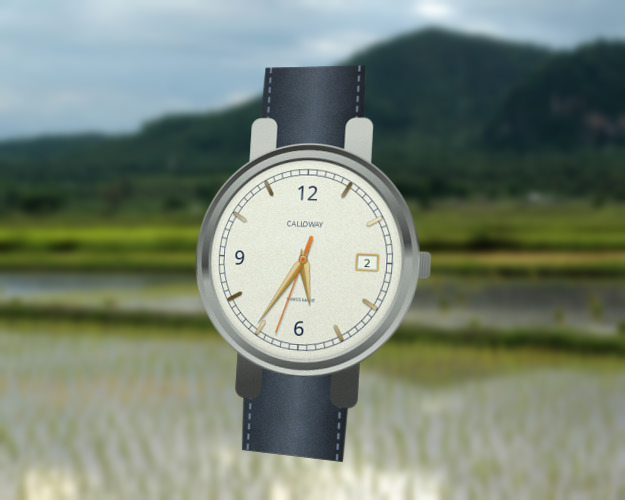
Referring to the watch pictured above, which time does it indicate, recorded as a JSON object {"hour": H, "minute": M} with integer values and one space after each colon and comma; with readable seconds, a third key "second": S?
{"hour": 5, "minute": 35, "second": 33}
